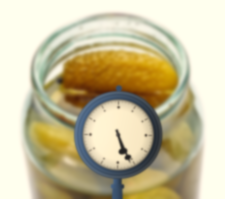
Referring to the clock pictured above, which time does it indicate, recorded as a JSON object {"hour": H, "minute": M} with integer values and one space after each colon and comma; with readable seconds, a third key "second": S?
{"hour": 5, "minute": 26}
